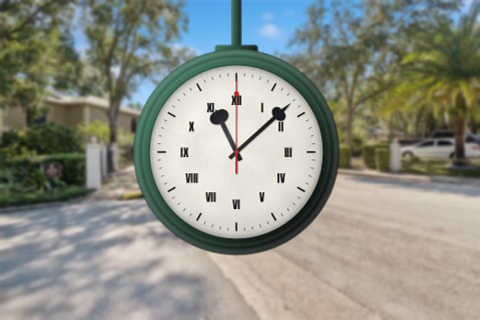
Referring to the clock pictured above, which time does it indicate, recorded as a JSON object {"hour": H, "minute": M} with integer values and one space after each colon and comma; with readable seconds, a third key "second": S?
{"hour": 11, "minute": 8, "second": 0}
